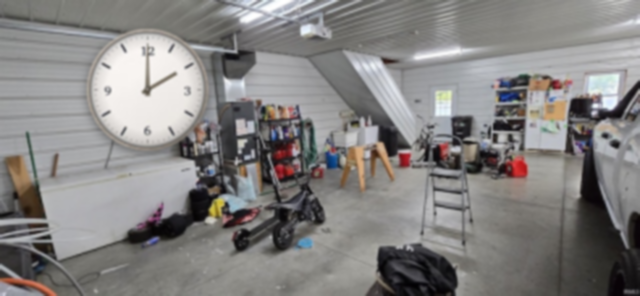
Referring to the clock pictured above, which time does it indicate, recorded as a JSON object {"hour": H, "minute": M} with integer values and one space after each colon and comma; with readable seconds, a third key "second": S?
{"hour": 2, "minute": 0}
